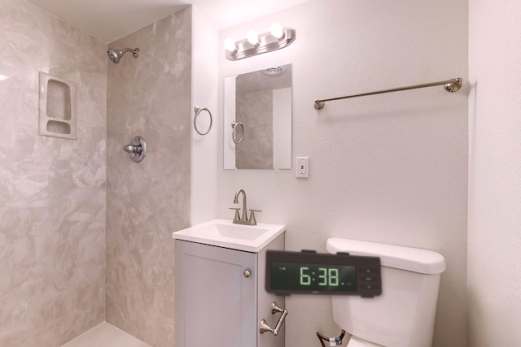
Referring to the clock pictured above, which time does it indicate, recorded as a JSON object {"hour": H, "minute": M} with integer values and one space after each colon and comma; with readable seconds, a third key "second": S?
{"hour": 6, "minute": 38}
